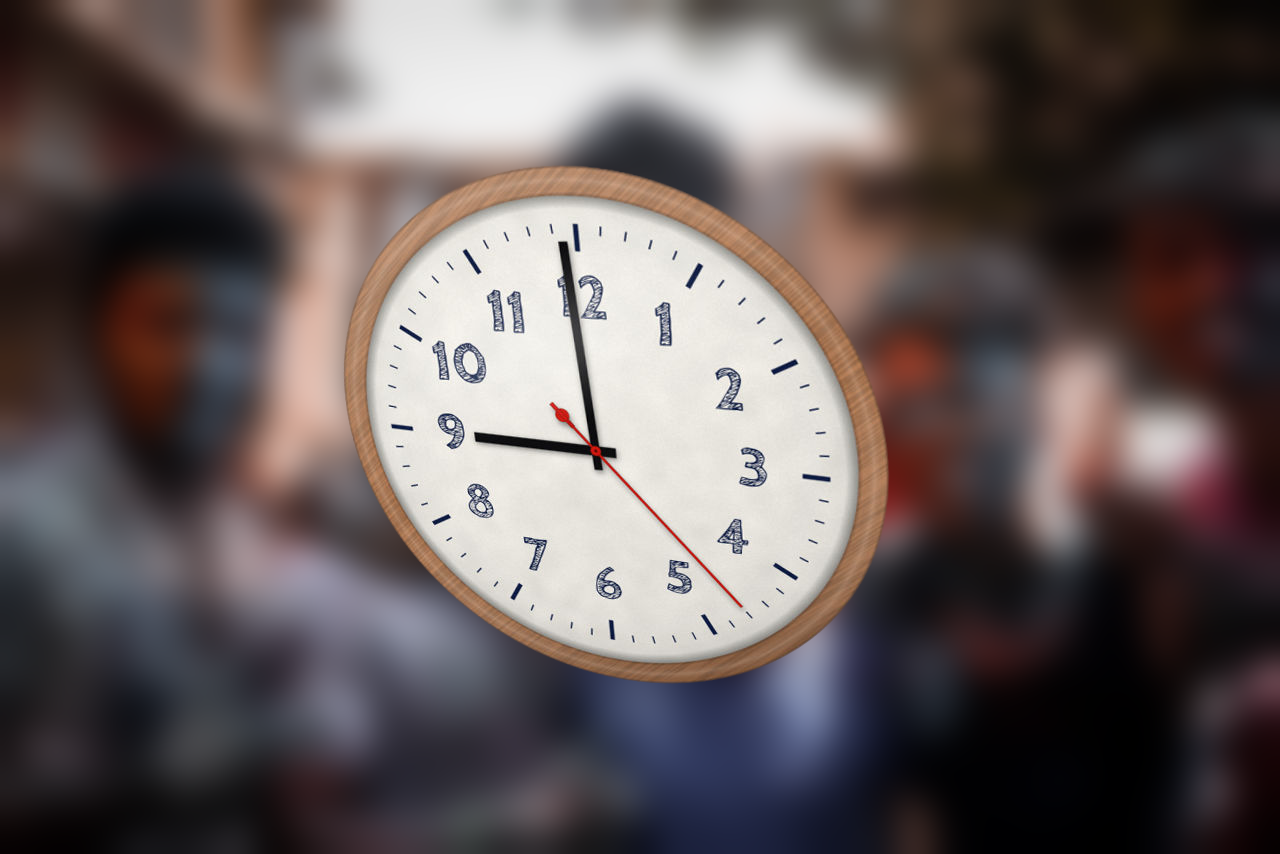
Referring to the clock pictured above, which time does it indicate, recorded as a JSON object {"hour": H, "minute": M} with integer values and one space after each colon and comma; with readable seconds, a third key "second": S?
{"hour": 8, "minute": 59, "second": 23}
